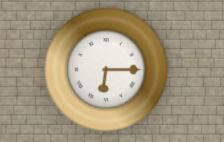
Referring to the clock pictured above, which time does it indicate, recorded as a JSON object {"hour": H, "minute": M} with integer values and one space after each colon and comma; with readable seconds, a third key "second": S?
{"hour": 6, "minute": 15}
